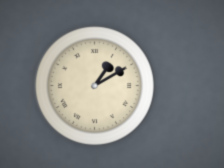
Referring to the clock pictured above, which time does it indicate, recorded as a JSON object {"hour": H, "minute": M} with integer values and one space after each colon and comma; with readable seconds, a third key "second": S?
{"hour": 1, "minute": 10}
